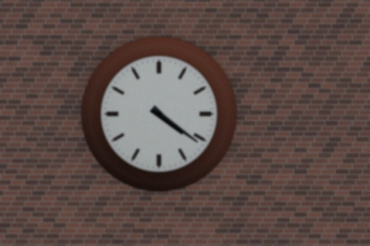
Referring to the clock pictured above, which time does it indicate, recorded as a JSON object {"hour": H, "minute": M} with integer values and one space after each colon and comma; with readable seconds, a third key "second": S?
{"hour": 4, "minute": 21}
